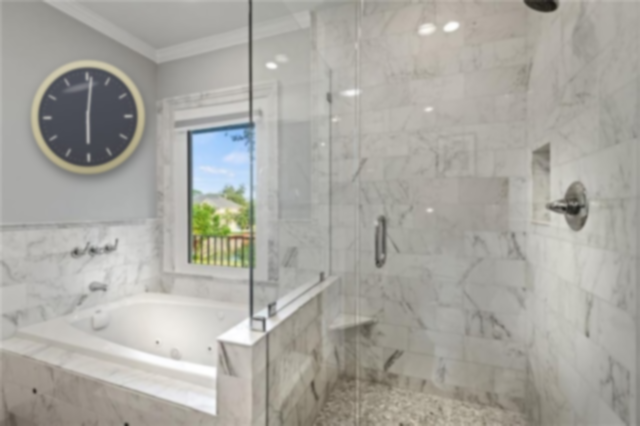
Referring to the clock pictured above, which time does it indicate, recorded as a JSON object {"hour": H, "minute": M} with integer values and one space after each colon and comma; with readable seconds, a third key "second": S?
{"hour": 6, "minute": 1}
